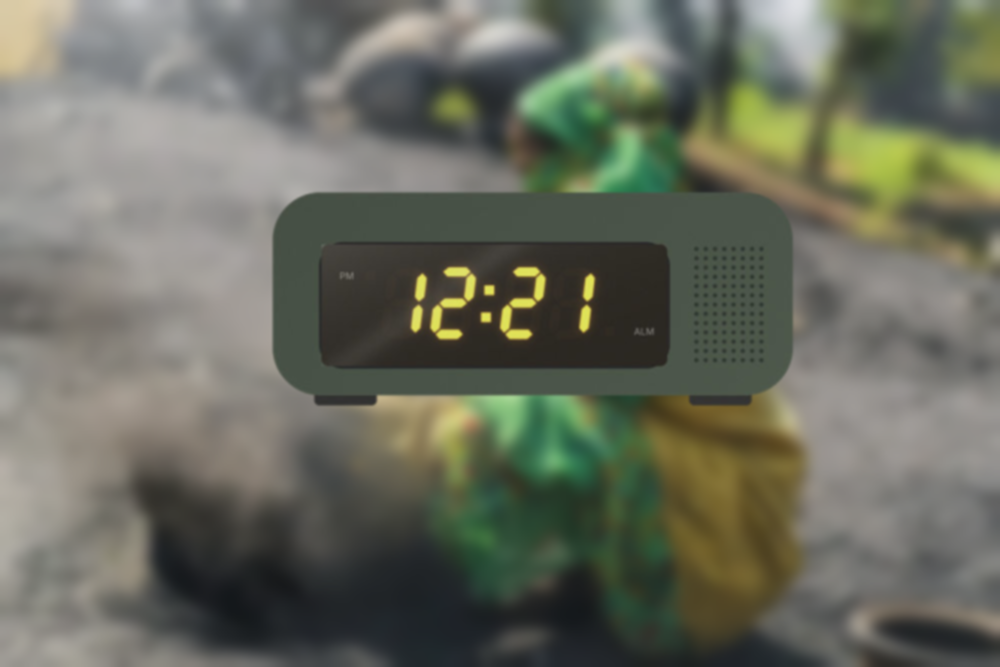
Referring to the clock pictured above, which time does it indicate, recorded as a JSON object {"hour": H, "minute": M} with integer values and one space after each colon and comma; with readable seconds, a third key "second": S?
{"hour": 12, "minute": 21}
